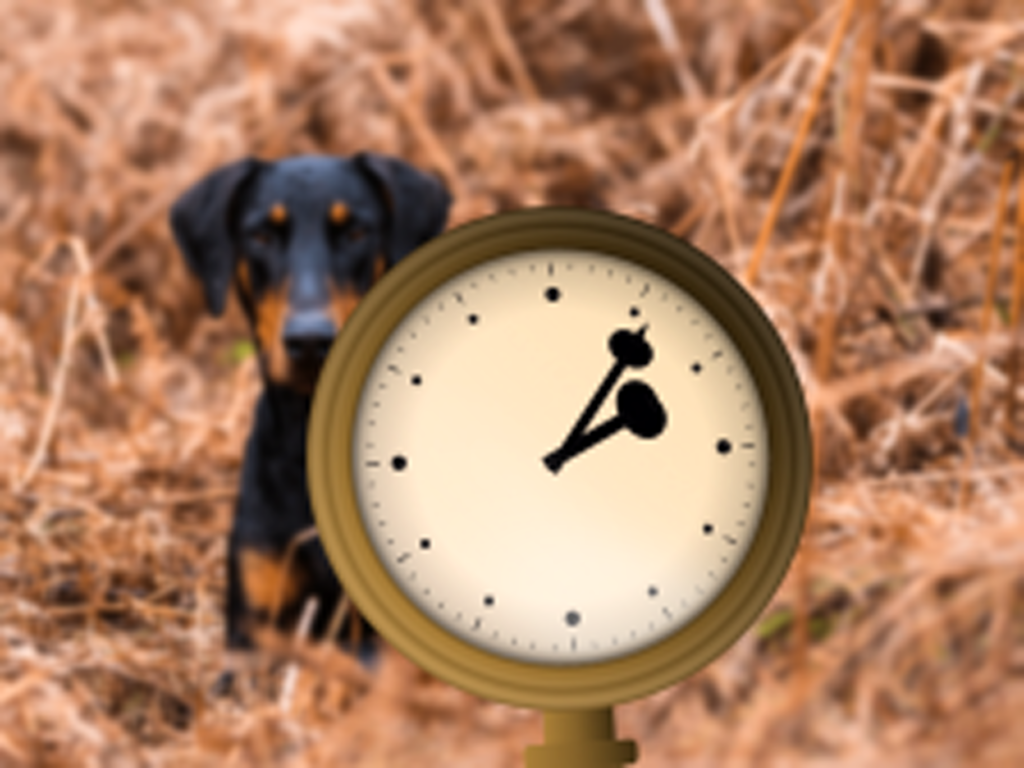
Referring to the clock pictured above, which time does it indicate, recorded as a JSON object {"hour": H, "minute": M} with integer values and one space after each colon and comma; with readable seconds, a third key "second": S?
{"hour": 2, "minute": 6}
